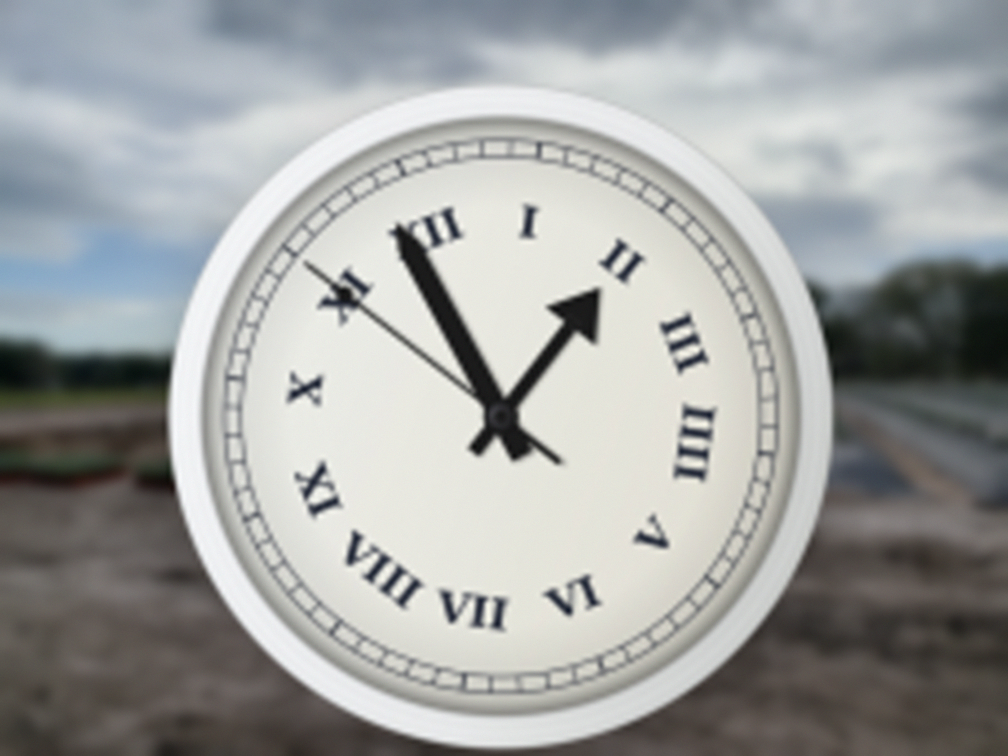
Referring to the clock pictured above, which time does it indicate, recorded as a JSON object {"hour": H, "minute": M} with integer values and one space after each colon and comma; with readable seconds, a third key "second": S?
{"hour": 1, "minute": 58, "second": 55}
